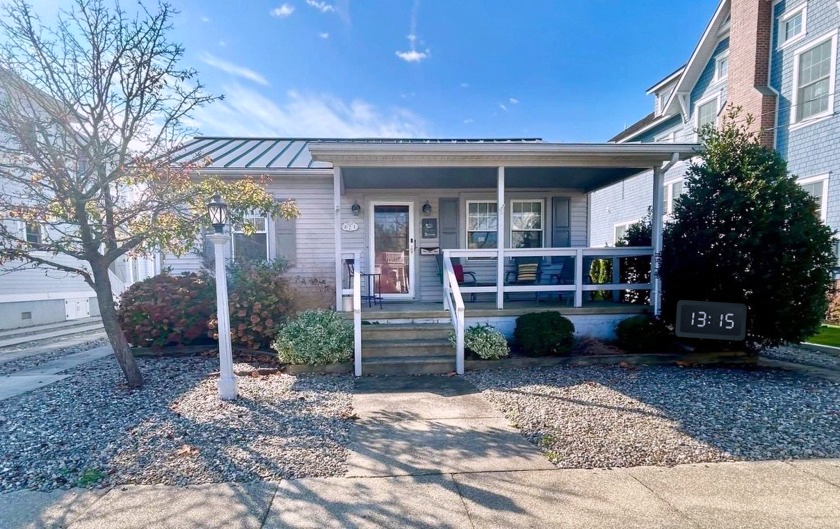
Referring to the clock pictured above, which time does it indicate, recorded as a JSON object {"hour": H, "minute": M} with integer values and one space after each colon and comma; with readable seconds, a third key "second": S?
{"hour": 13, "minute": 15}
